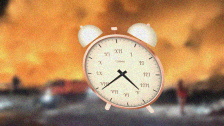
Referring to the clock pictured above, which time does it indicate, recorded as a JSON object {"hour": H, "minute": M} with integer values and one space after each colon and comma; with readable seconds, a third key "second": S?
{"hour": 4, "minute": 39}
